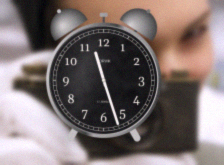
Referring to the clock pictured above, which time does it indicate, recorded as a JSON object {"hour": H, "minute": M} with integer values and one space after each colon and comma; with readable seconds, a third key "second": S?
{"hour": 11, "minute": 27}
